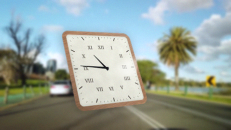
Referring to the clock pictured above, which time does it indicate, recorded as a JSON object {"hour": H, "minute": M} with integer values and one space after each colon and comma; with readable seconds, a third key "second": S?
{"hour": 10, "minute": 46}
